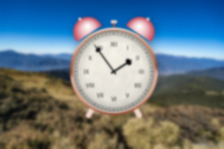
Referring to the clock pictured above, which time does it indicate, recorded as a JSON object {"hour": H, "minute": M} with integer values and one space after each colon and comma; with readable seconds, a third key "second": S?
{"hour": 1, "minute": 54}
